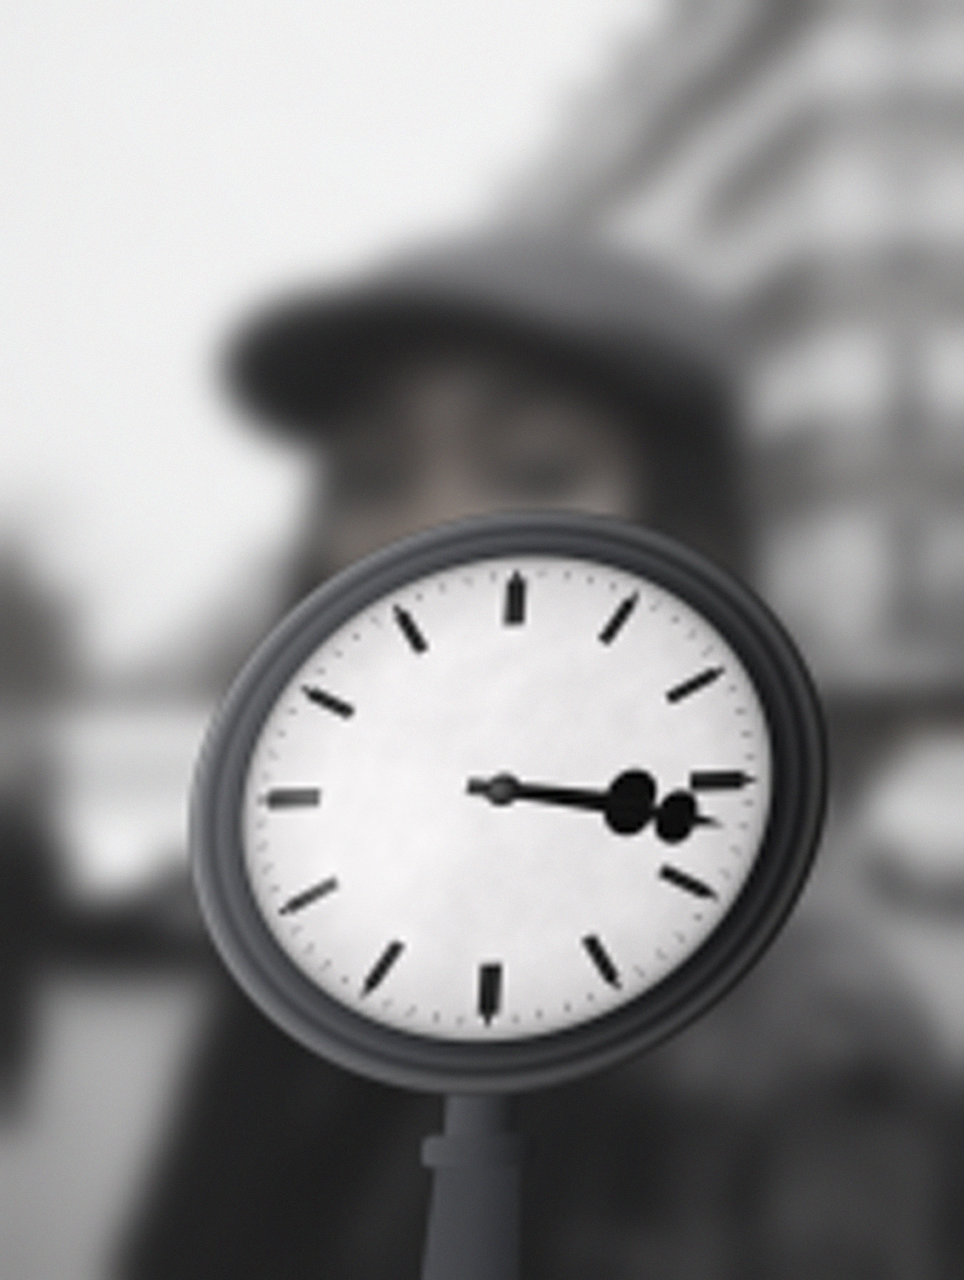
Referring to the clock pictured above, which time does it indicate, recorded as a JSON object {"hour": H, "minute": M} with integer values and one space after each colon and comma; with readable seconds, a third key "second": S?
{"hour": 3, "minute": 17}
